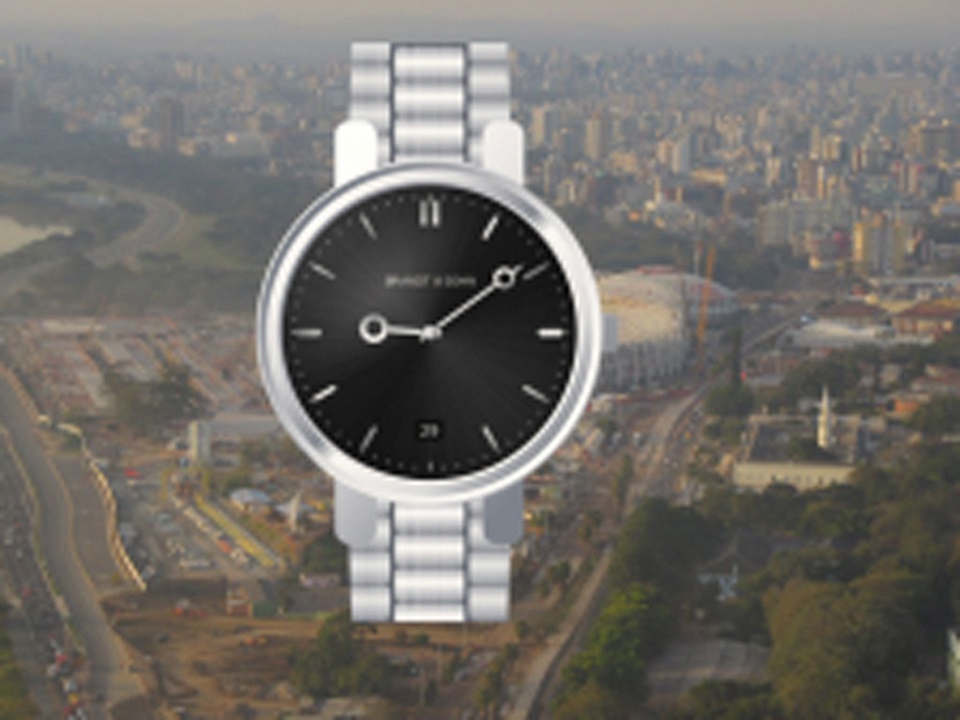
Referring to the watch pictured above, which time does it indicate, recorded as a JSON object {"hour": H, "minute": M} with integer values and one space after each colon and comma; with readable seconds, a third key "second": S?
{"hour": 9, "minute": 9}
